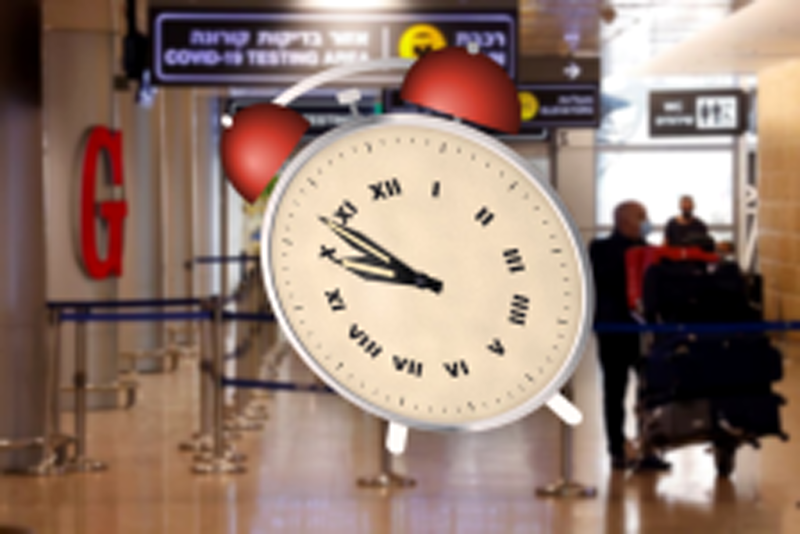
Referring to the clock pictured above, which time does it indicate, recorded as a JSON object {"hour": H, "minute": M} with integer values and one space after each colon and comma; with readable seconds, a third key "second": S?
{"hour": 9, "minute": 53}
